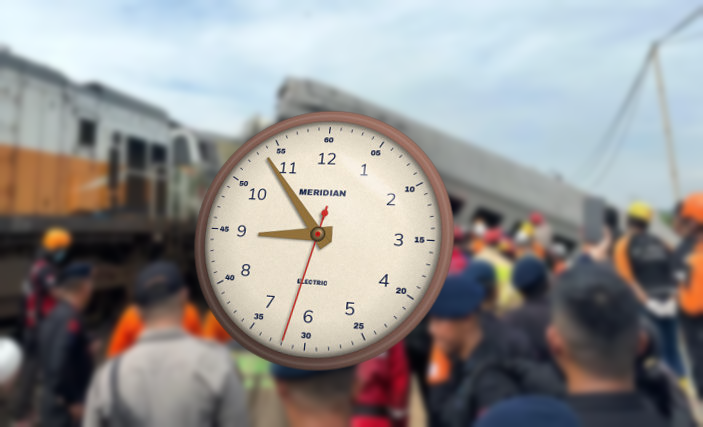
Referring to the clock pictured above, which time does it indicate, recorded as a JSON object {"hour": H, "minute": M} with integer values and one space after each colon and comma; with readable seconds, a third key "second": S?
{"hour": 8, "minute": 53, "second": 32}
